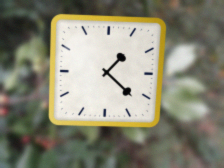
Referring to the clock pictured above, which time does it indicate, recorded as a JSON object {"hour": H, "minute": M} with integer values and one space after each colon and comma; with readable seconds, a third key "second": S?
{"hour": 1, "minute": 22}
